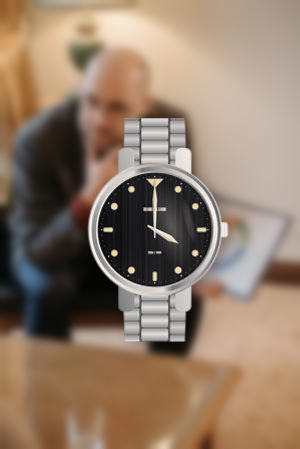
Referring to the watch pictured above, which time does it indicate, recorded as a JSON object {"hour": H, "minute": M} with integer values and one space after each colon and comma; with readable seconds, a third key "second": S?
{"hour": 4, "minute": 0}
